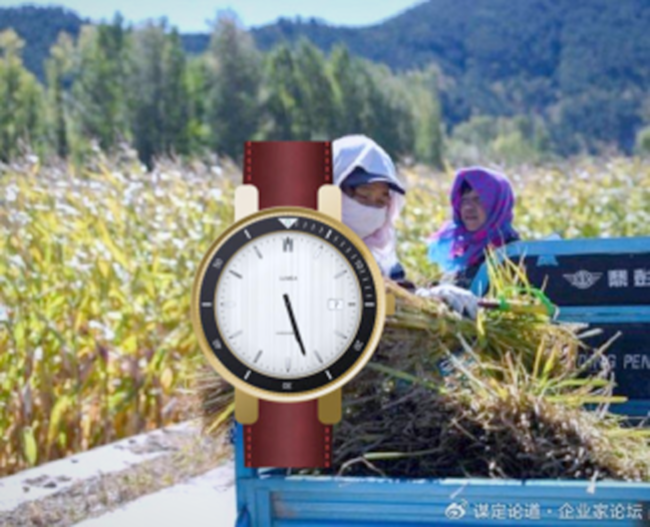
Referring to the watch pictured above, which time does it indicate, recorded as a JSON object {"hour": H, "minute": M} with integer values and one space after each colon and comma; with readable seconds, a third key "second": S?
{"hour": 5, "minute": 27}
